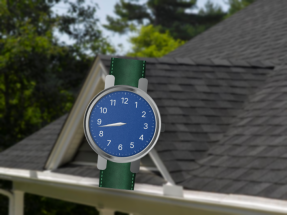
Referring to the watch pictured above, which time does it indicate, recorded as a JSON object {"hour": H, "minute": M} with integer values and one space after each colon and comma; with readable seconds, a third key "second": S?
{"hour": 8, "minute": 43}
